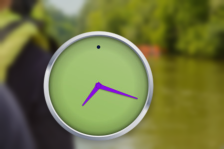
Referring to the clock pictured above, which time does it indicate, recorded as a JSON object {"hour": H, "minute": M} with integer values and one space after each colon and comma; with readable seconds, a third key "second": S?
{"hour": 7, "minute": 18}
